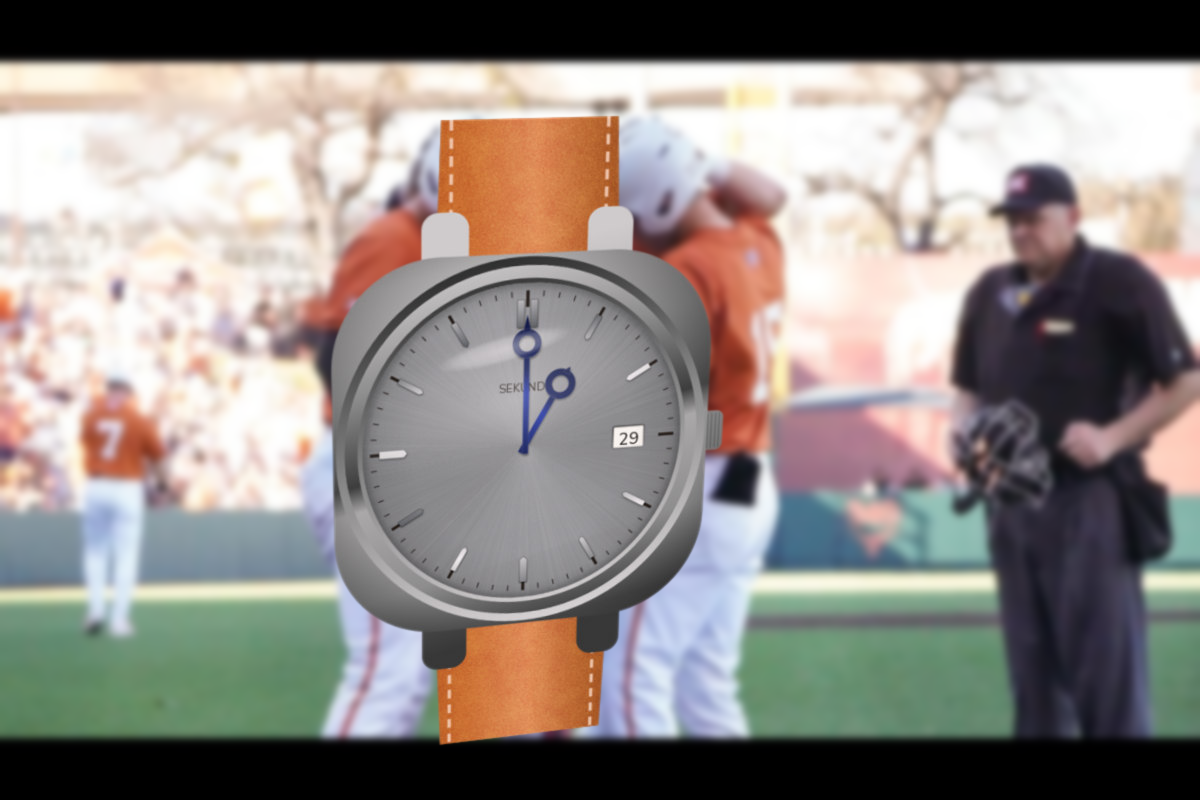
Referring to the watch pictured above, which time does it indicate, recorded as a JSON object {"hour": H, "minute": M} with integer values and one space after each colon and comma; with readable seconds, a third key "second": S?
{"hour": 1, "minute": 0}
